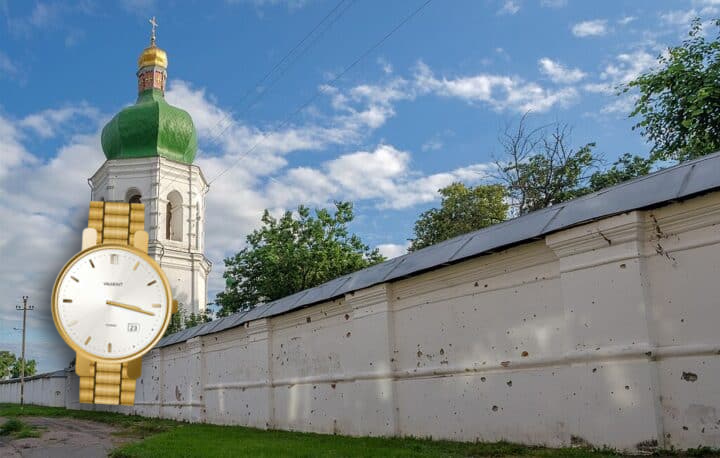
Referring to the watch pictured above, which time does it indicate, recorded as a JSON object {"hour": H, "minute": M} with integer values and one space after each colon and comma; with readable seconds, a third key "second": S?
{"hour": 3, "minute": 17}
